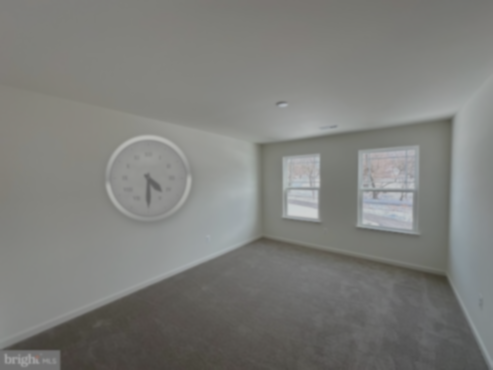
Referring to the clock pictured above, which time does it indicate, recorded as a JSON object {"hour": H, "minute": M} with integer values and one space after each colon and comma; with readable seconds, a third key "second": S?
{"hour": 4, "minute": 30}
